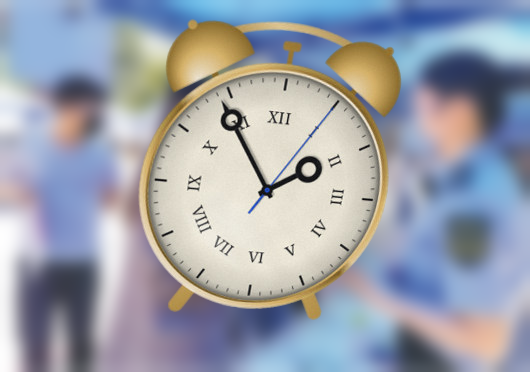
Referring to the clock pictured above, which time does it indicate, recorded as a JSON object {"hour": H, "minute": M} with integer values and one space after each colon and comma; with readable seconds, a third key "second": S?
{"hour": 1, "minute": 54, "second": 5}
